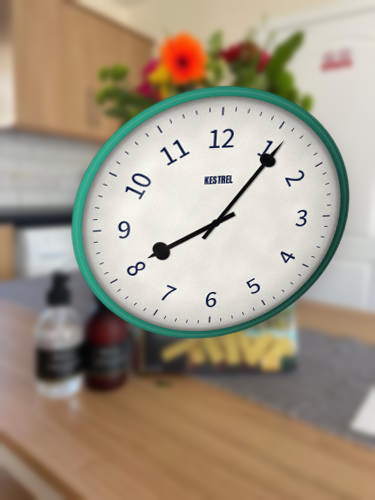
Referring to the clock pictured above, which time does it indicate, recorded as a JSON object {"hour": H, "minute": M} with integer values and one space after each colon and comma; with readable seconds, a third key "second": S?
{"hour": 8, "minute": 6}
